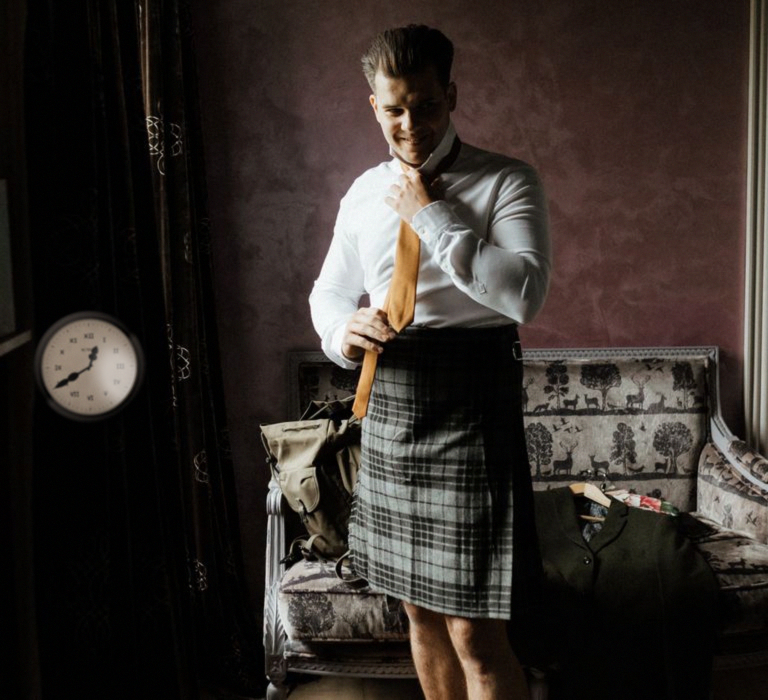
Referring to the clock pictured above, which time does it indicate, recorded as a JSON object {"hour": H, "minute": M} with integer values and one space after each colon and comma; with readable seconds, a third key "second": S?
{"hour": 12, "minute": 40}
